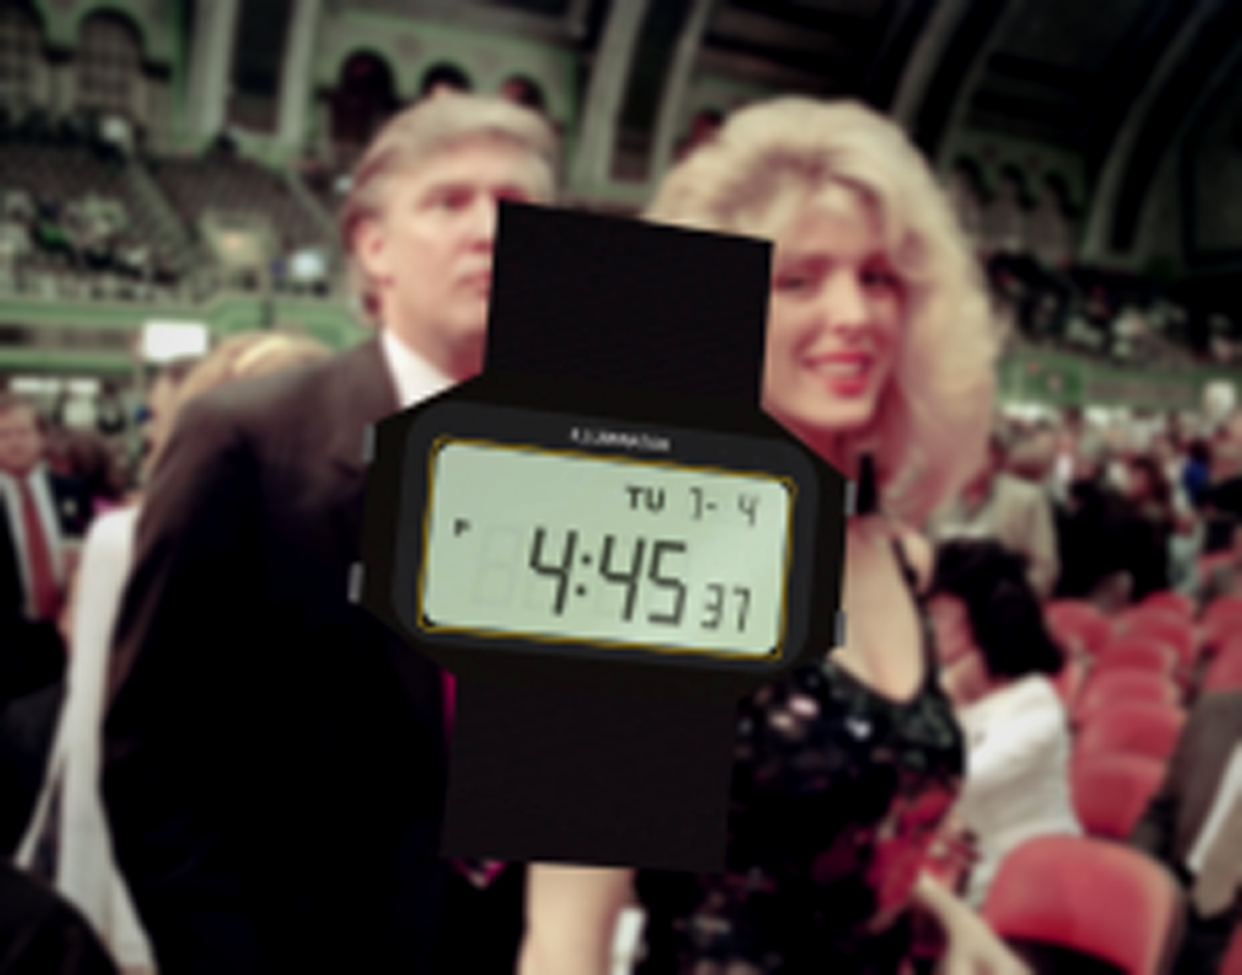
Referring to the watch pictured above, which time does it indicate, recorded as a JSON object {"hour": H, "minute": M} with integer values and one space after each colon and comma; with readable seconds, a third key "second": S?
{"hour": 4, "minute": 45, "second": 37}
